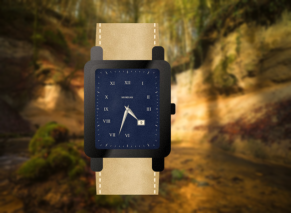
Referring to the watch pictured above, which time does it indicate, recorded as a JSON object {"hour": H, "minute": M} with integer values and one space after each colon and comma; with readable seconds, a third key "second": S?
{"hour": 4, "minute": 33}
